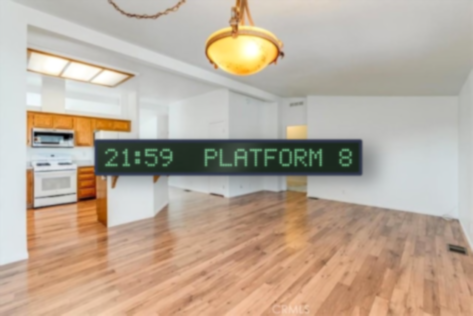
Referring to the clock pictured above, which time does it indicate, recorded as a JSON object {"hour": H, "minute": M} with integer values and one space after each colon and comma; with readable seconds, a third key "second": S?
{"hour": 21, "minute": 59}
